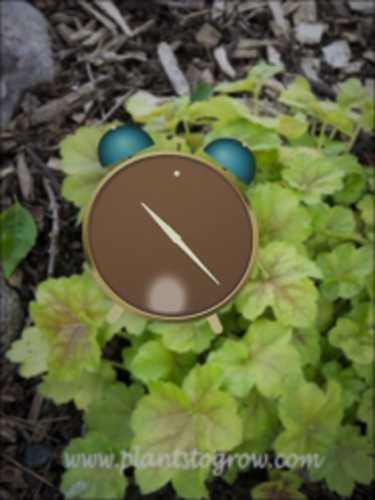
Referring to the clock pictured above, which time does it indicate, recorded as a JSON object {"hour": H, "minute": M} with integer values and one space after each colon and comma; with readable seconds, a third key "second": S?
{"hour": 10, "minute": 22}
